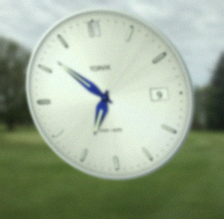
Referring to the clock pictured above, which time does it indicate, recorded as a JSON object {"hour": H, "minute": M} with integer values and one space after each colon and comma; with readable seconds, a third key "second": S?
{"hour": 6, "minute": 52}
